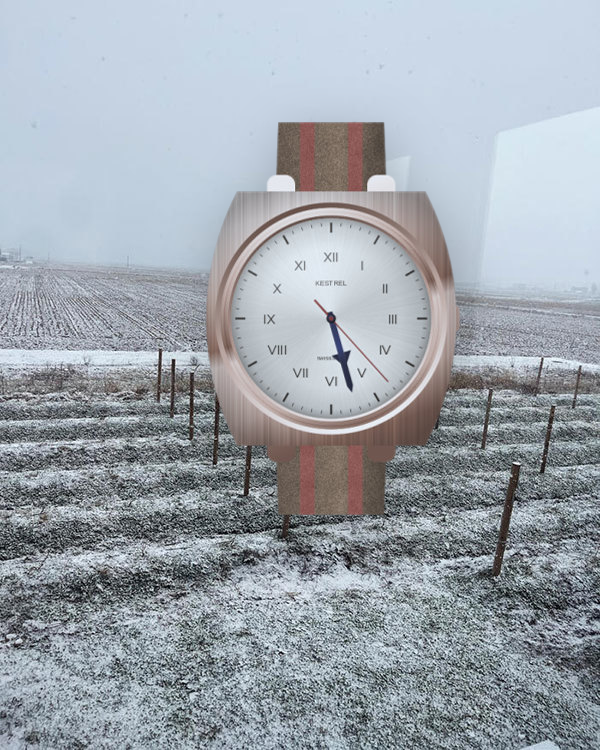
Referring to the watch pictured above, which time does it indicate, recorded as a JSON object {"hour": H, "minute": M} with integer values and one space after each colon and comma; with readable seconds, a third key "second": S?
{"hour": 5, "minute": 27, "second": 23}
